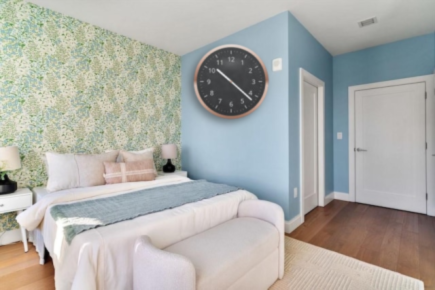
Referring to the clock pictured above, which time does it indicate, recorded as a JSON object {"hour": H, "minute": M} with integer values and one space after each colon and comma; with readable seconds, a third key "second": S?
{"hour": 10, "minute": 22}
